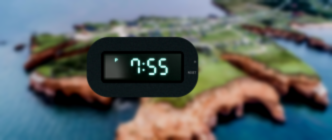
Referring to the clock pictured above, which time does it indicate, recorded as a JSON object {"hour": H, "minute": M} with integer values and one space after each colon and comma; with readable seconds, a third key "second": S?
{"hour": 7, "minute": 55}
